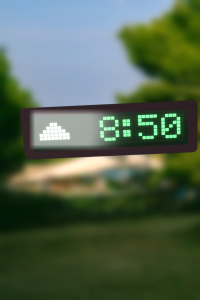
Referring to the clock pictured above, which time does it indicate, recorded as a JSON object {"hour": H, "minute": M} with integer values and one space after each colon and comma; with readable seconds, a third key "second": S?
{"hour": 8, "minute": 50}
